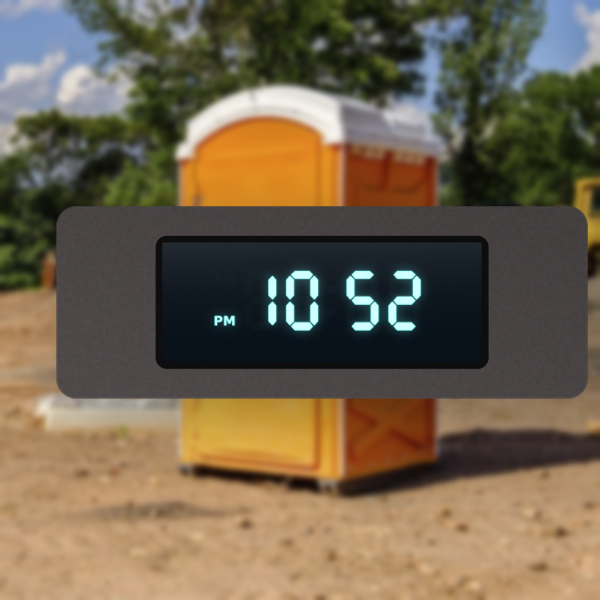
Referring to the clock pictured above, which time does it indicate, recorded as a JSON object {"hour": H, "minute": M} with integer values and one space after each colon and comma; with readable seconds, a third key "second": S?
{"hour": 10, "minute": 52}
